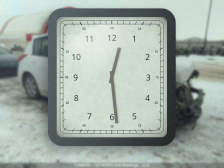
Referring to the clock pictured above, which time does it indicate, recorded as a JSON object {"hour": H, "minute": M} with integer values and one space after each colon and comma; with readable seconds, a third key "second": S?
{"hour": 12, "minute": 29}
